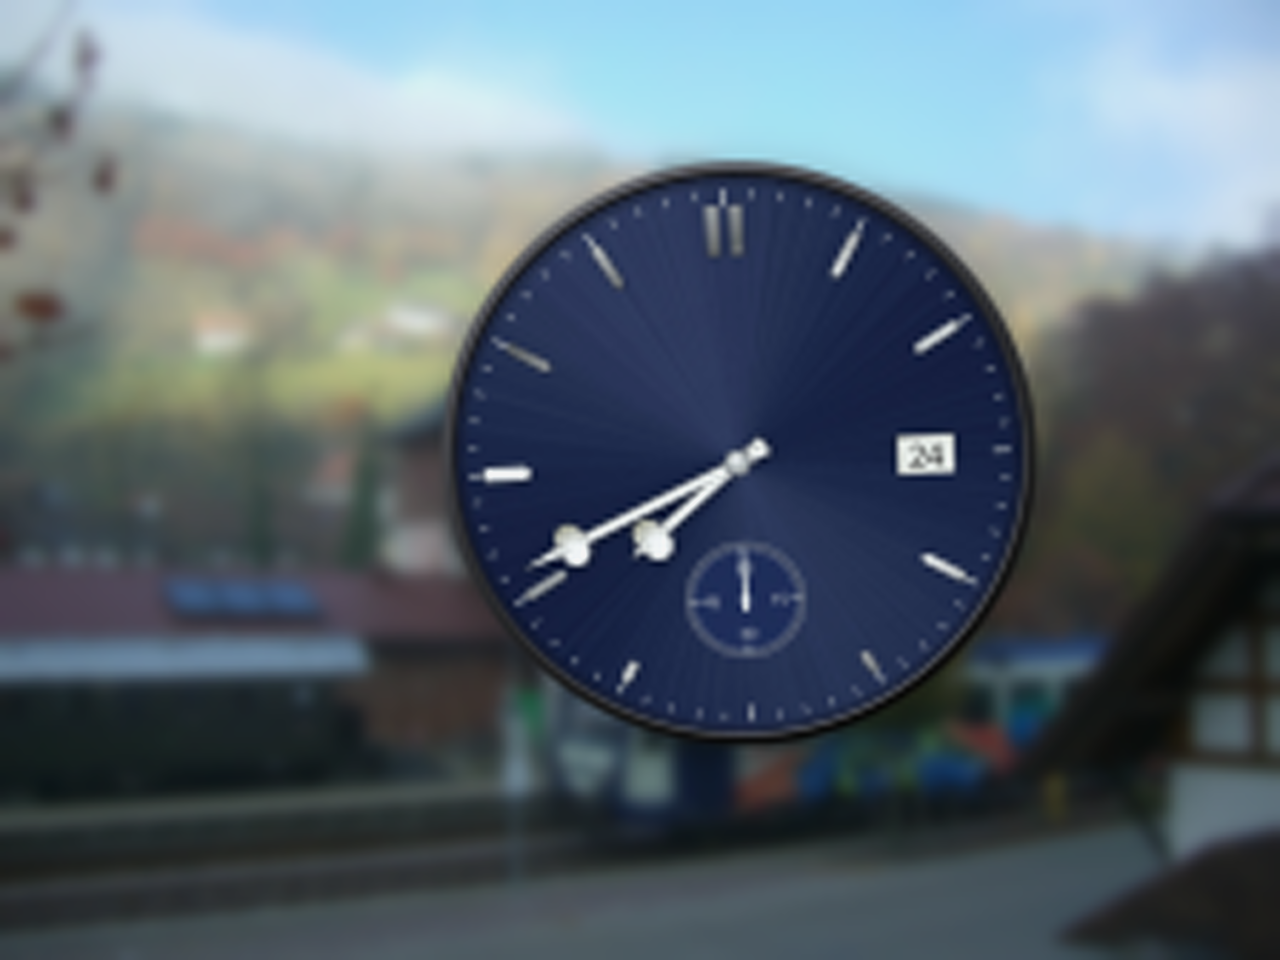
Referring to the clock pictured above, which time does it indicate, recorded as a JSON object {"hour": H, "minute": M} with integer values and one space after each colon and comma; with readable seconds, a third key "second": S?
{"hour": 7, "minute": 41}
